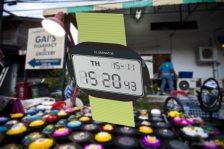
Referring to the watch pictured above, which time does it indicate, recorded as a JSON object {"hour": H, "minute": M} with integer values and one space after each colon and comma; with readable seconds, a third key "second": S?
{"hour": 15, "minute": 20, "second": 43}
